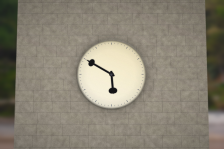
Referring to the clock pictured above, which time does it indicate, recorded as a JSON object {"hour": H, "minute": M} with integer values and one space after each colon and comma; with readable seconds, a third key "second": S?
{"hour": 5, "minute": 50}
